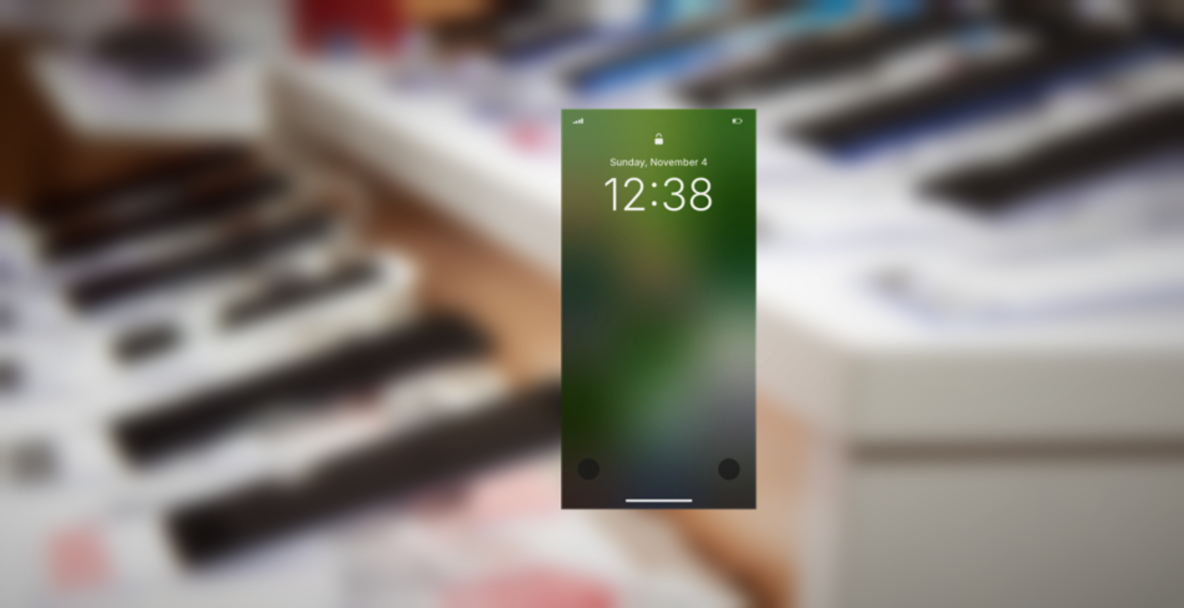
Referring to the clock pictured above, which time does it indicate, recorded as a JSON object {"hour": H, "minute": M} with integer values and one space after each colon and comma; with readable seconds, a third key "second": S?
{"hour": 12, "minute": 38}
